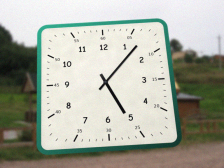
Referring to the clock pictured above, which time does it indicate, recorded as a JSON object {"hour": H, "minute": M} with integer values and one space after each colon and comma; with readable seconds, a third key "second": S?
{"hour": 5, "minute": 7}
